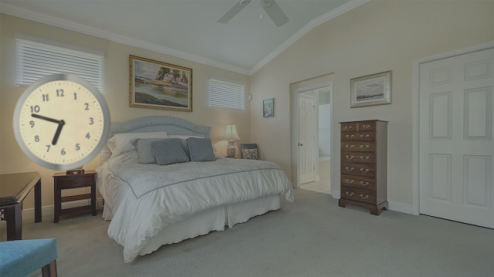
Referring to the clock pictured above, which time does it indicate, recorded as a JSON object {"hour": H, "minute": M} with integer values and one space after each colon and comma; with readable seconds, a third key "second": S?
{"hour": 6, "minute": 48}
